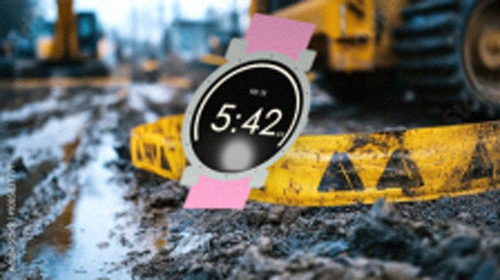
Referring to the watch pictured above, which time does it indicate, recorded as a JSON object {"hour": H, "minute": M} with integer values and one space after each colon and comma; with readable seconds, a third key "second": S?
{"hour": 5, "minute": 42}
